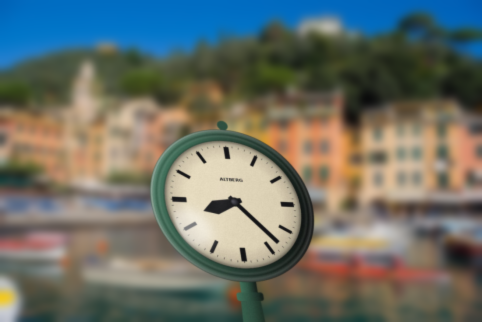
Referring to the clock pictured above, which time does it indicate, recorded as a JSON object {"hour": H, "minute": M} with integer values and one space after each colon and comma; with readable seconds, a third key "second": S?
{"hour": 8, "minute": 23}
